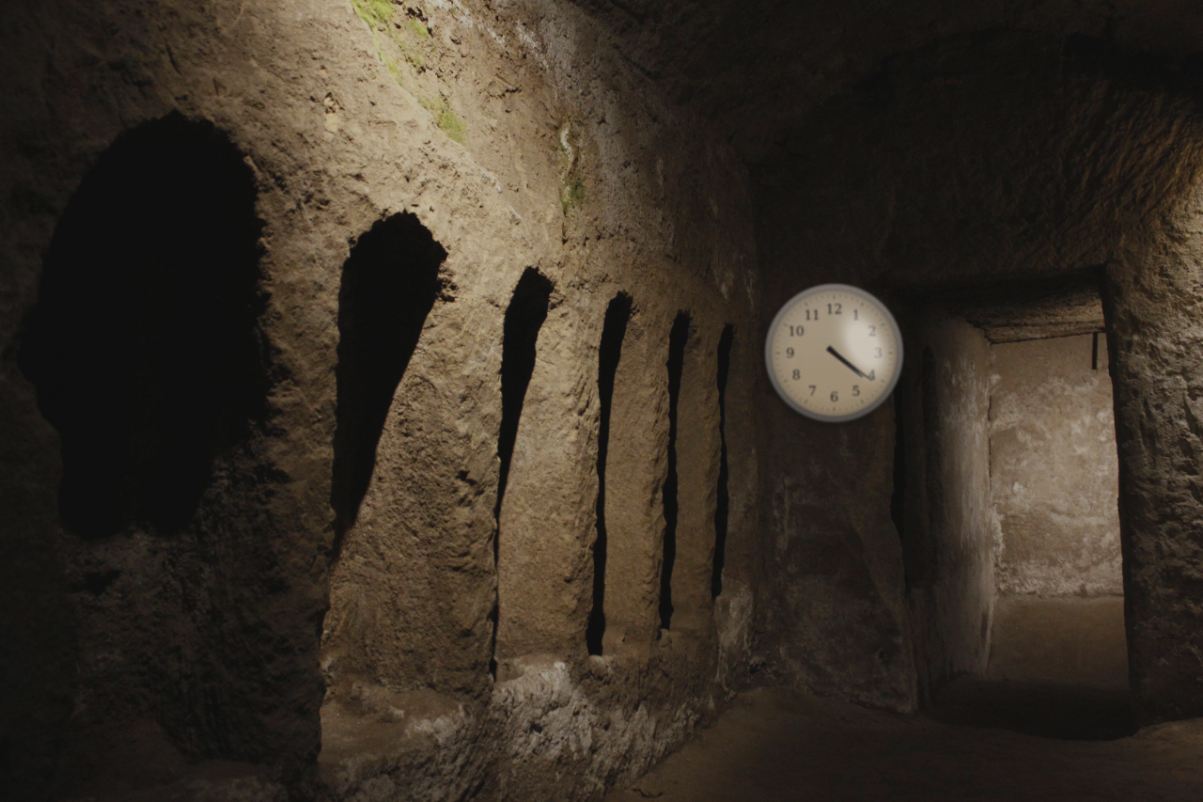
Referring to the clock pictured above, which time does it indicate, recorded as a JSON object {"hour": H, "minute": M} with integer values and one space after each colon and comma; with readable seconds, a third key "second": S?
{"hour": 4, "minute": 21}
